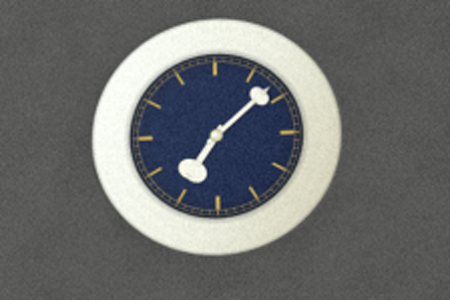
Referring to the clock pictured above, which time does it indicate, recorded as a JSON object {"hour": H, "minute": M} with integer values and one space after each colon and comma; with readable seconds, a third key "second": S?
{"hour": 7, "minute": 8}
